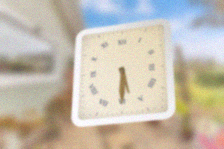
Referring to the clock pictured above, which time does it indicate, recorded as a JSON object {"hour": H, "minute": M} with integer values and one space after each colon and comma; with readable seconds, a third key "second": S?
{"hour": 5, "minute": 30}
